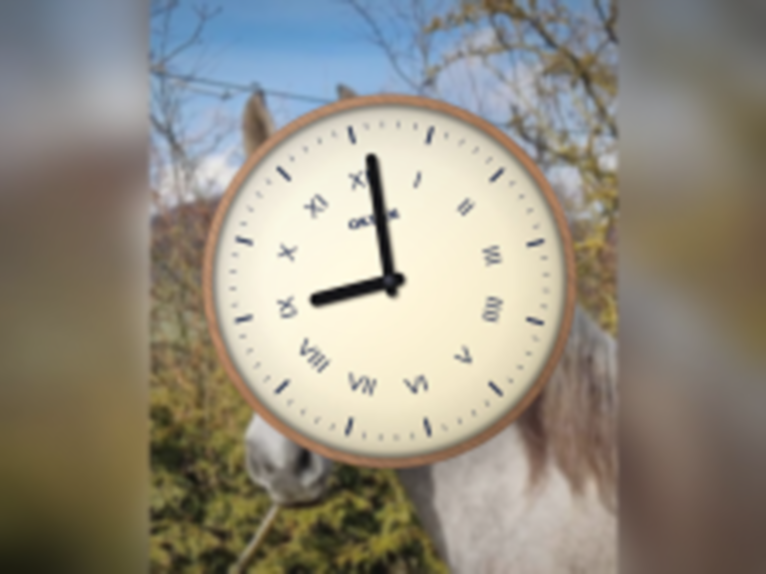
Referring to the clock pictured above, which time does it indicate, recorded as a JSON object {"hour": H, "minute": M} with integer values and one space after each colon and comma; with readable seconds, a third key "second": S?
{"hour": 9, "minute": 1}
